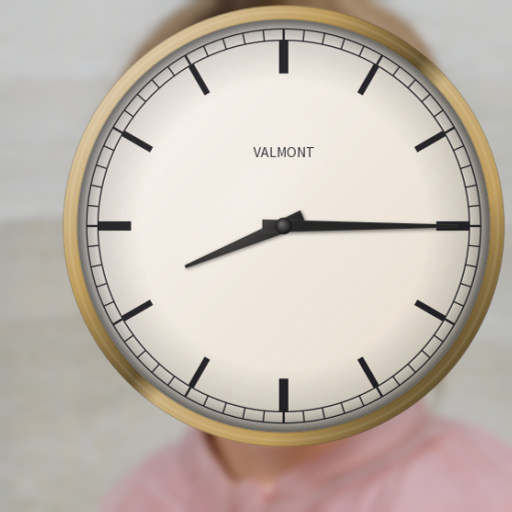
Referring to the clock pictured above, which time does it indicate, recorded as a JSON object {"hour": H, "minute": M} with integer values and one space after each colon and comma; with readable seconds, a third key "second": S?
{"hour": 8, "minute": 15}
